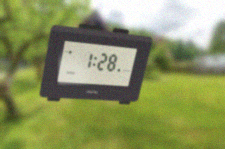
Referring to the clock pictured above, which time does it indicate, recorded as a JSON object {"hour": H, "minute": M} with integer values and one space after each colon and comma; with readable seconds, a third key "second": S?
{"hour": 1, "minute": 28}
